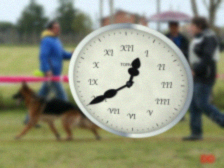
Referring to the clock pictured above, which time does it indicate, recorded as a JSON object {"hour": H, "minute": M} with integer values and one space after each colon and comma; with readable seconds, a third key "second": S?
{"hour": 12, "minute": 40}
